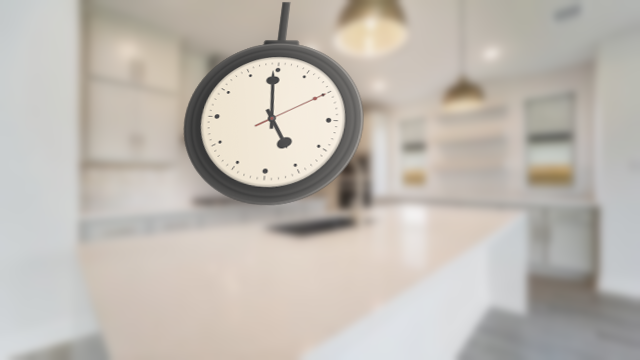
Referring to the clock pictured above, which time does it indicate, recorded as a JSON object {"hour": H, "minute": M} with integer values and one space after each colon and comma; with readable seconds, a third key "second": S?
{"hour": 4, "minute": 59, "second": 10}
